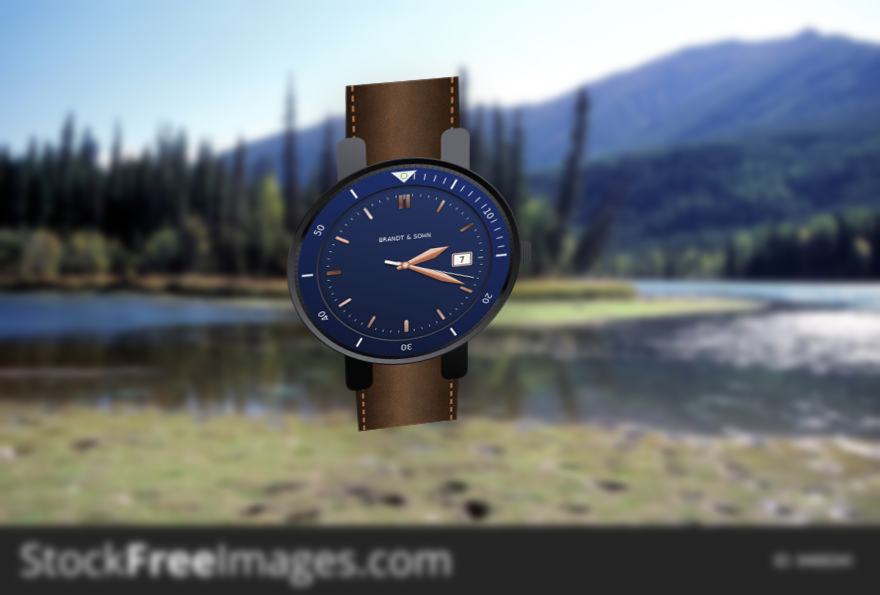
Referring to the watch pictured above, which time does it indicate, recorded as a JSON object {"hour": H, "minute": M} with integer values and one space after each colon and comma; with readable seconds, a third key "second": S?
{"hour": 2, "minute": 19, "second": 18}
